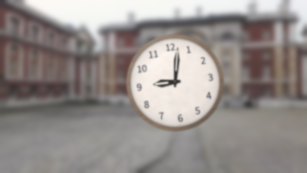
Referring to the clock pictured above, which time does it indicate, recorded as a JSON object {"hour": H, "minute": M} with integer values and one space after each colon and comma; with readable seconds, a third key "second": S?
{"hour": 9, "minute": 2}
